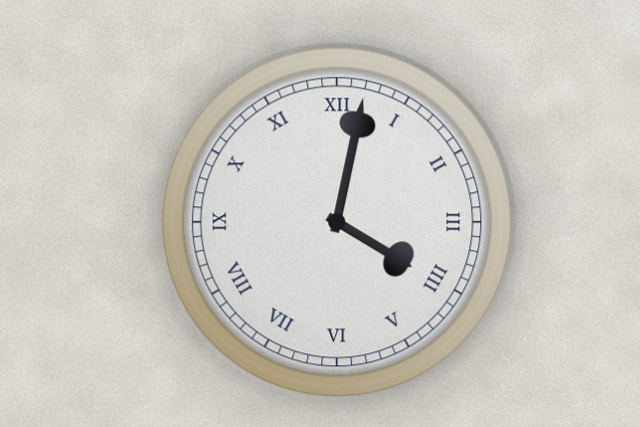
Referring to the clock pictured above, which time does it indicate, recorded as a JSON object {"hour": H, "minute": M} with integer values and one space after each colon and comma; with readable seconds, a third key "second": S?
{"hour": 4, "minute": 2}
